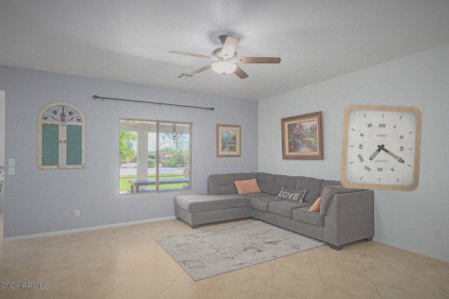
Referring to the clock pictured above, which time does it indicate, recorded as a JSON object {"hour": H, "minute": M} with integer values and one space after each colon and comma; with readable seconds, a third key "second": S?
{"hour": 7, "minute": 20}
